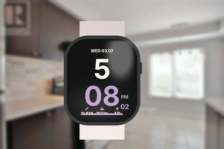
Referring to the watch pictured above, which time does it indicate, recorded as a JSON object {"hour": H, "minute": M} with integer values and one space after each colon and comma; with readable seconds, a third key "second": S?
{"hour": 5, "minute": 8, "second": 2}
